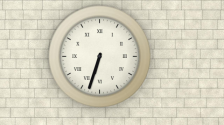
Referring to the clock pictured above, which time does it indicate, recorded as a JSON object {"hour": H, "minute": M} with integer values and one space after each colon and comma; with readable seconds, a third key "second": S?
{"hour": 6, "minute": 33}
